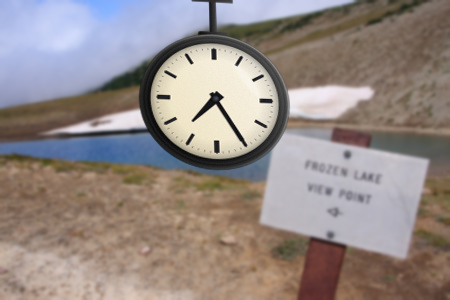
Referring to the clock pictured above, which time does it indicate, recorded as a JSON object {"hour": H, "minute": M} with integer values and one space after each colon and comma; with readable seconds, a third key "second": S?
{"hour": 7, "minute": 25}
